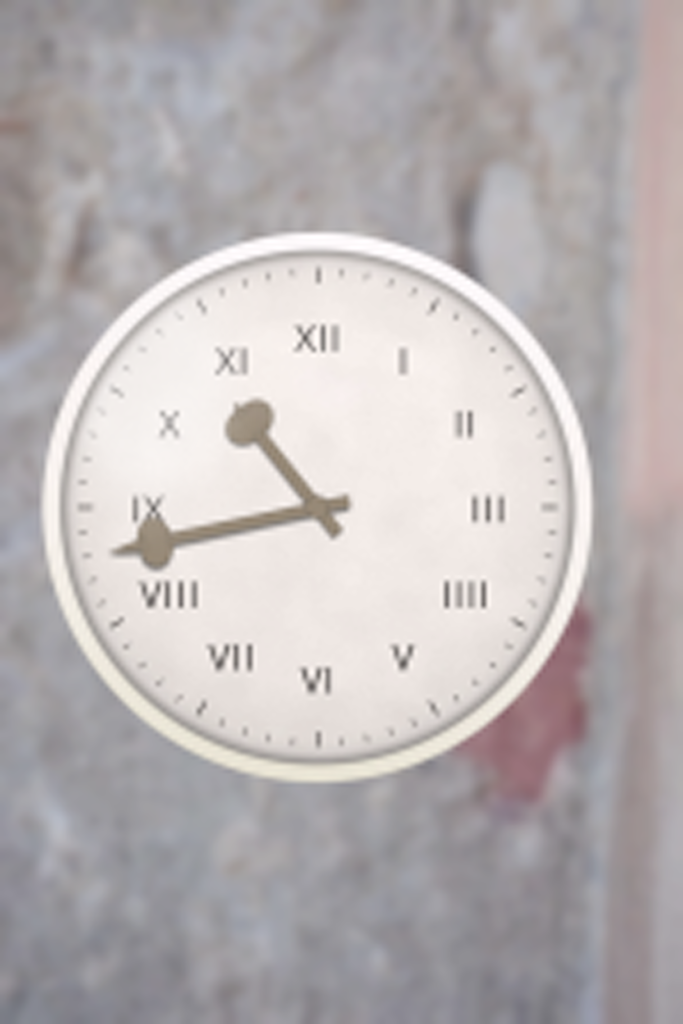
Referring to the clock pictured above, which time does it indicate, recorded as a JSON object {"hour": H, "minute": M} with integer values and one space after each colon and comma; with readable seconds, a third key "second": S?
{"hour": 10, "minute": 43}
